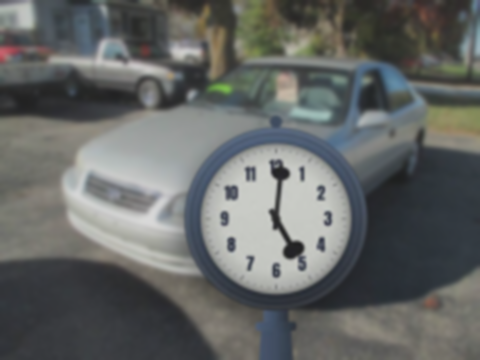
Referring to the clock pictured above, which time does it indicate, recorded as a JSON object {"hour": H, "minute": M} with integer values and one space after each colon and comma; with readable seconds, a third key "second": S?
{"hour": 5, "minute": 1}
